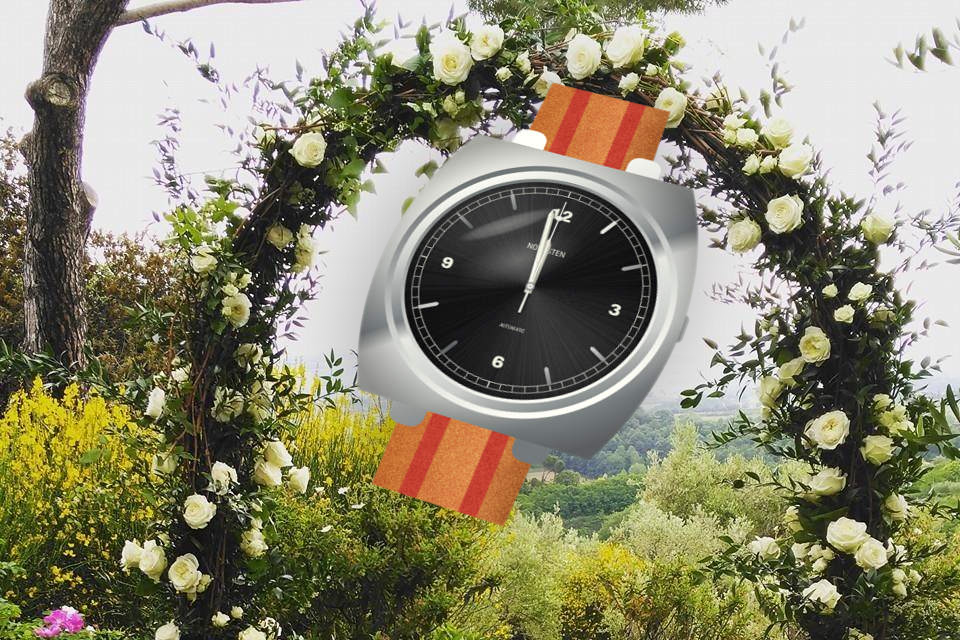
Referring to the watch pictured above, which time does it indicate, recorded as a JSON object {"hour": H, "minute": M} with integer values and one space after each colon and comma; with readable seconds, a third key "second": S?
{"hour": 11, "minute": 59, "second": 0}
